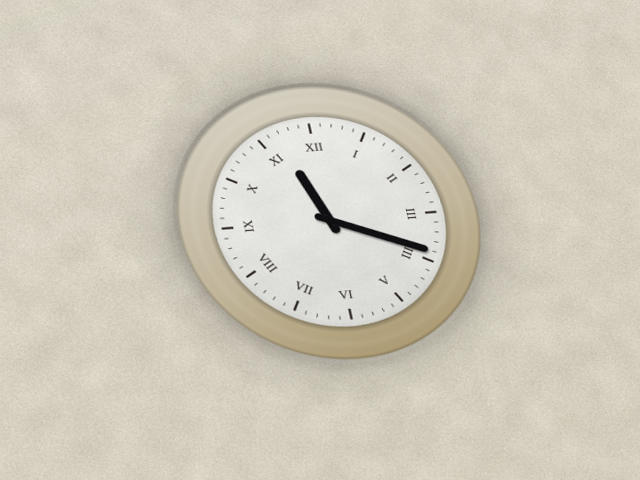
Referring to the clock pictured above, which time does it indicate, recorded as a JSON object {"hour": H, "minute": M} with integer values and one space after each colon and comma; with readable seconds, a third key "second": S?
{"hour": 11, "minute": 19}
